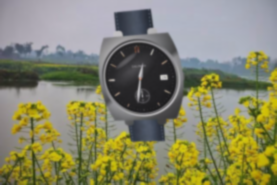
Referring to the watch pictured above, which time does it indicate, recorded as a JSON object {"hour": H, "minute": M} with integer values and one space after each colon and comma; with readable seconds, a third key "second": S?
{"hour": 12, "minute": 32}
